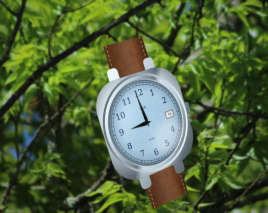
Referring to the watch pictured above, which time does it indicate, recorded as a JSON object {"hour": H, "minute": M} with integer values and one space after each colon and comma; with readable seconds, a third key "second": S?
{"hour": 8, "minute": 59}
